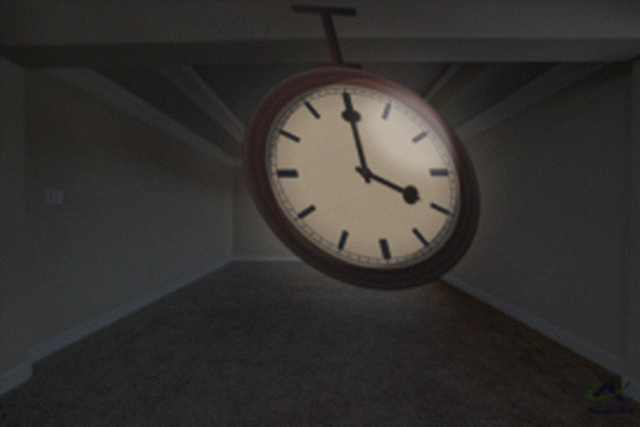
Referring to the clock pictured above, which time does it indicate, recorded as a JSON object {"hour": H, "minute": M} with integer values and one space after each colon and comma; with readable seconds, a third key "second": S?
{"hour": 4, "minute": 0}
